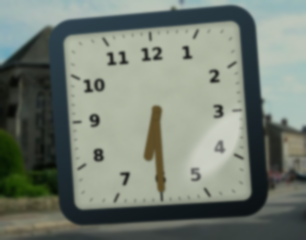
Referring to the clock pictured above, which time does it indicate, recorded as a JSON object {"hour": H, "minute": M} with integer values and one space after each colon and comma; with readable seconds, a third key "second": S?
{"hour": 6, "minute": 30}
